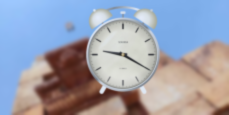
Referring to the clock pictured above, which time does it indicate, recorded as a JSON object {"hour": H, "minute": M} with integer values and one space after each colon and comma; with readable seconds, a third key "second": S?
{"hour": 9, "minute": 20}
